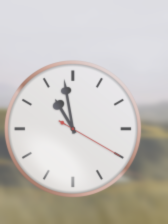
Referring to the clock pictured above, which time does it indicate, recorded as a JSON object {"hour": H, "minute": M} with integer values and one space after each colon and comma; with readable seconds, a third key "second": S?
{"hour": 10, "minute": 58, "second": 20}
